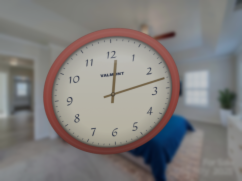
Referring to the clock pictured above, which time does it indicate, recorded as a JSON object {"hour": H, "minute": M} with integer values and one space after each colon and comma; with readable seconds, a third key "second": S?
{"hour": 12, "minute": 13}
